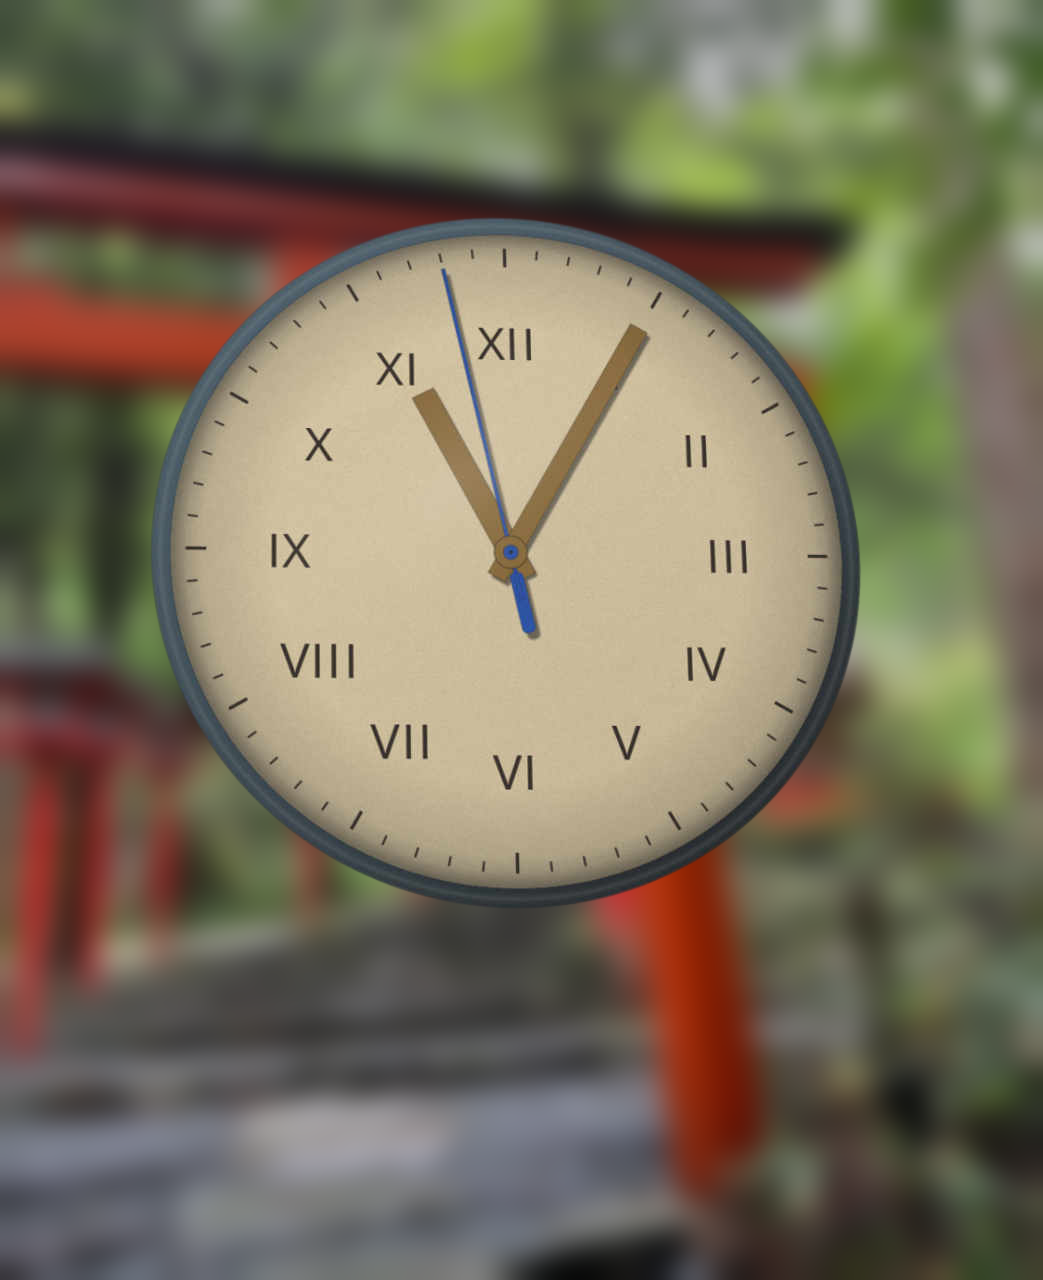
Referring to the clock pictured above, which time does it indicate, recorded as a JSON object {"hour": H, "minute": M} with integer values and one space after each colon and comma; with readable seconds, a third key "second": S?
{"hour": 11, "minute": 4, "second": 58}
